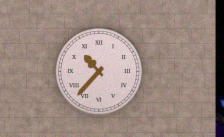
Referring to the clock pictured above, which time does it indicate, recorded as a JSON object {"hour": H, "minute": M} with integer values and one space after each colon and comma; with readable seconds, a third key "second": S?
{"hour": 10, "minute": 37}
